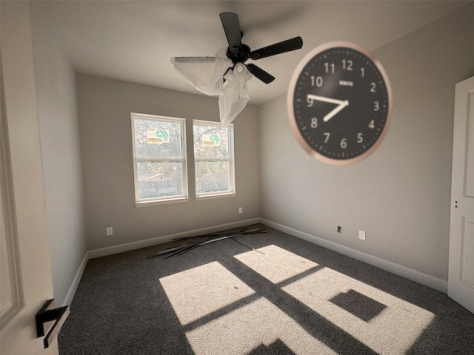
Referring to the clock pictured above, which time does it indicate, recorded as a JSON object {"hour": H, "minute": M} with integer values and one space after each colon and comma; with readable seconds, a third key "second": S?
{"hour": 7, "minute": 46}
